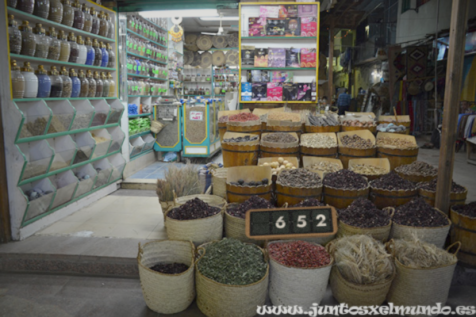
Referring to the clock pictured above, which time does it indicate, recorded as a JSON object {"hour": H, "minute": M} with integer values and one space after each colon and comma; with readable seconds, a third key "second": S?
{"hour": 6, "minute": 52}
